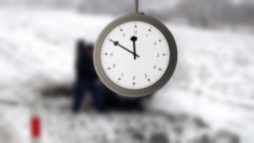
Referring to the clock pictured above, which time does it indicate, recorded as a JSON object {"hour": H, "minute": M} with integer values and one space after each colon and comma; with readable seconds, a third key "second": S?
{"hour": 11, "minute": 50}
